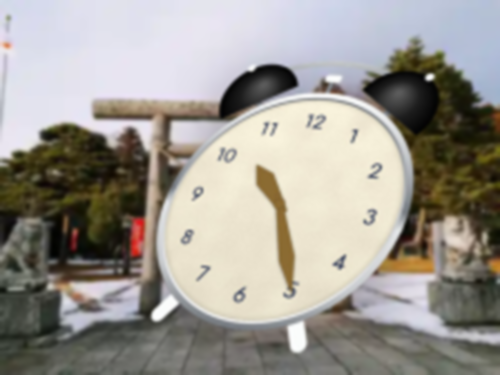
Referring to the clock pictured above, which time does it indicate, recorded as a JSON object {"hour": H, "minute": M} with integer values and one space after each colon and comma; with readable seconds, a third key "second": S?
{"hour": 10, "minute": 25}
